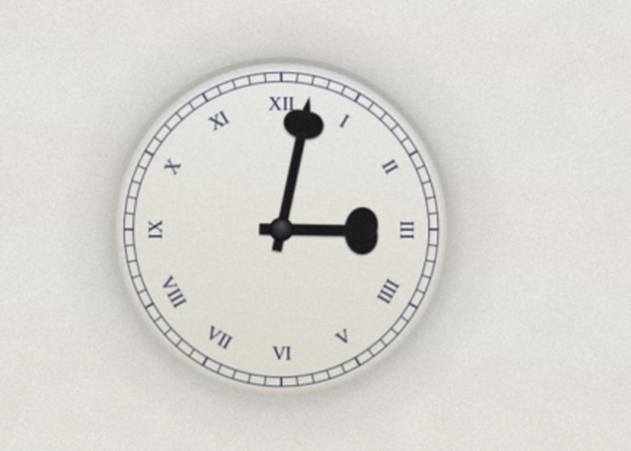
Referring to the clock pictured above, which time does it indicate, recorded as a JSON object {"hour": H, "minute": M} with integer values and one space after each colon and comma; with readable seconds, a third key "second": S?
{"hour": 3, "minute": 2}
